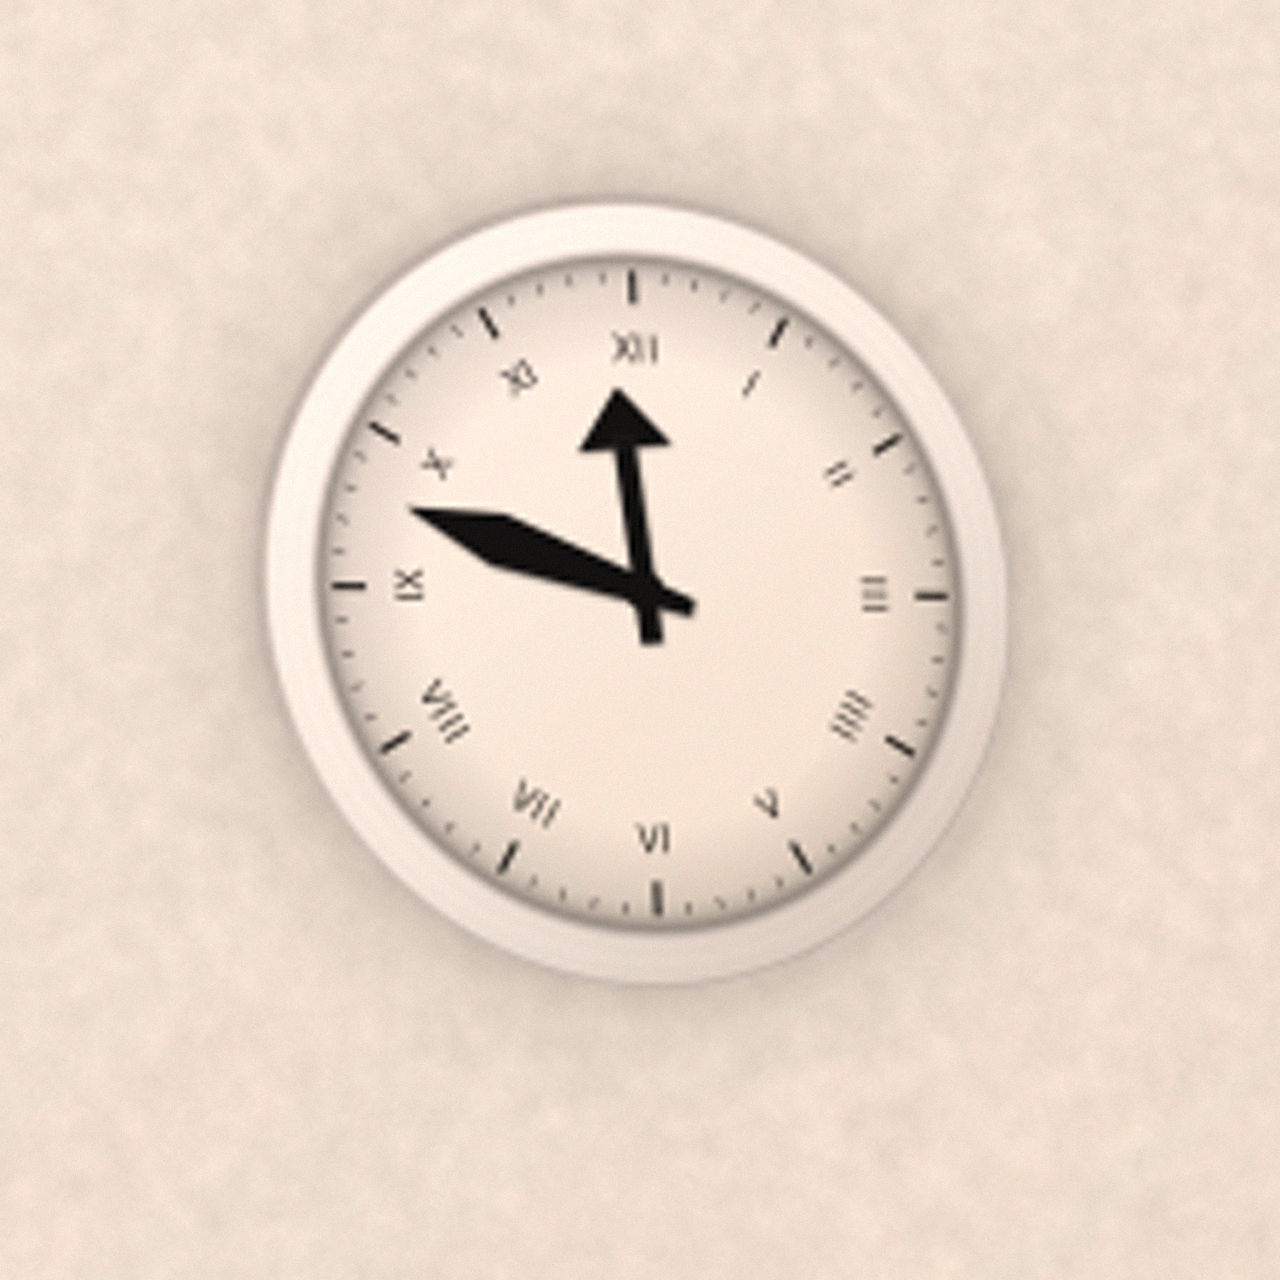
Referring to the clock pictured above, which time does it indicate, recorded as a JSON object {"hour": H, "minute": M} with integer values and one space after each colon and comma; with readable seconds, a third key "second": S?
{"hour": 11, "minute": 48}
